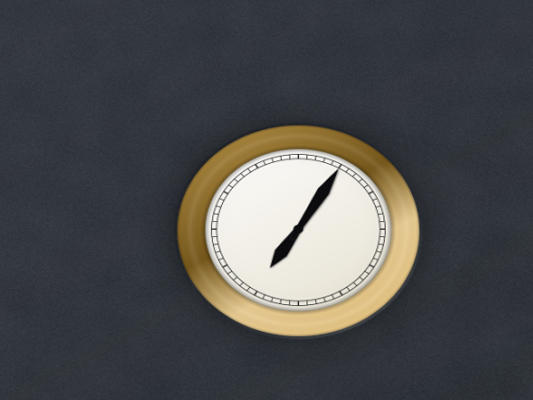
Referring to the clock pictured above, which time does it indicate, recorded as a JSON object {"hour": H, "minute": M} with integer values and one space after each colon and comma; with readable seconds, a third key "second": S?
{"hour": 7, "minute": 5}
